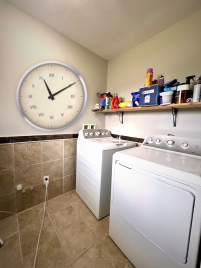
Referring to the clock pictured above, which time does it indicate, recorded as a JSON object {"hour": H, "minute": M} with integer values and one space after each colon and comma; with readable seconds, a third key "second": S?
{"hour": 11, "minute": 10}
